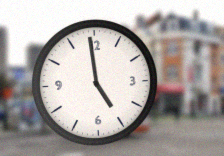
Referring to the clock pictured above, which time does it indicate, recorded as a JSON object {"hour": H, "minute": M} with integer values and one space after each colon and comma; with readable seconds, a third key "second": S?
{"hour": 4, "minute": 59}
